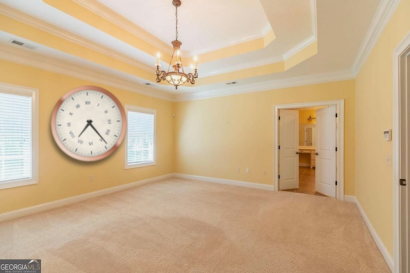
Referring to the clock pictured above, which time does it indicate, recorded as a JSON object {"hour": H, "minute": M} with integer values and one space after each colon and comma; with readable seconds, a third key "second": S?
{"hour": 7, "minute": 24}
